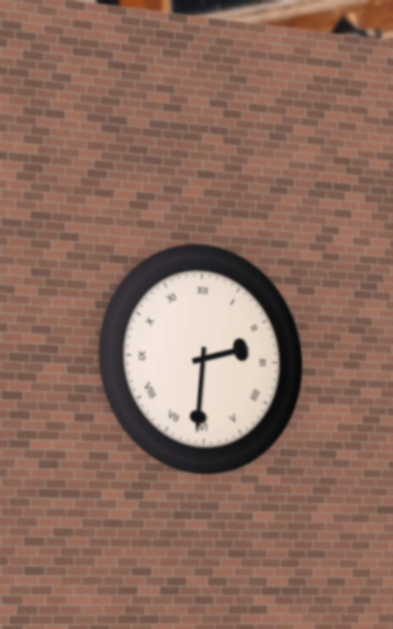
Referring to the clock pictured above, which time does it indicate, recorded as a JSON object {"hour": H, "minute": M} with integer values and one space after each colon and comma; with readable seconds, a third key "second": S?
{"hour": 2, "minute": 31}
